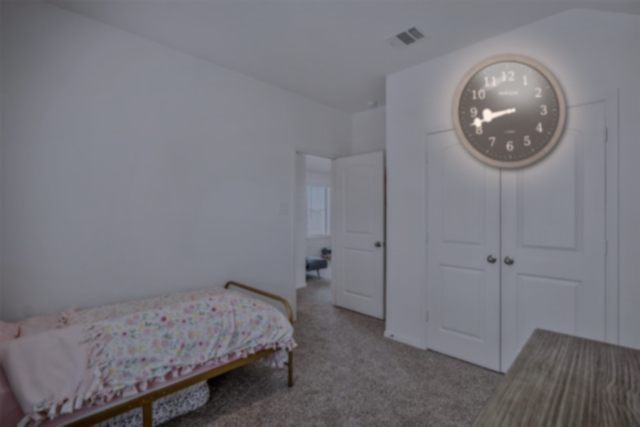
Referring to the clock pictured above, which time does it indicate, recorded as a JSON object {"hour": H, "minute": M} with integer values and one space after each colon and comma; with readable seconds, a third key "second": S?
{"hour": 8, "minute": 42}
